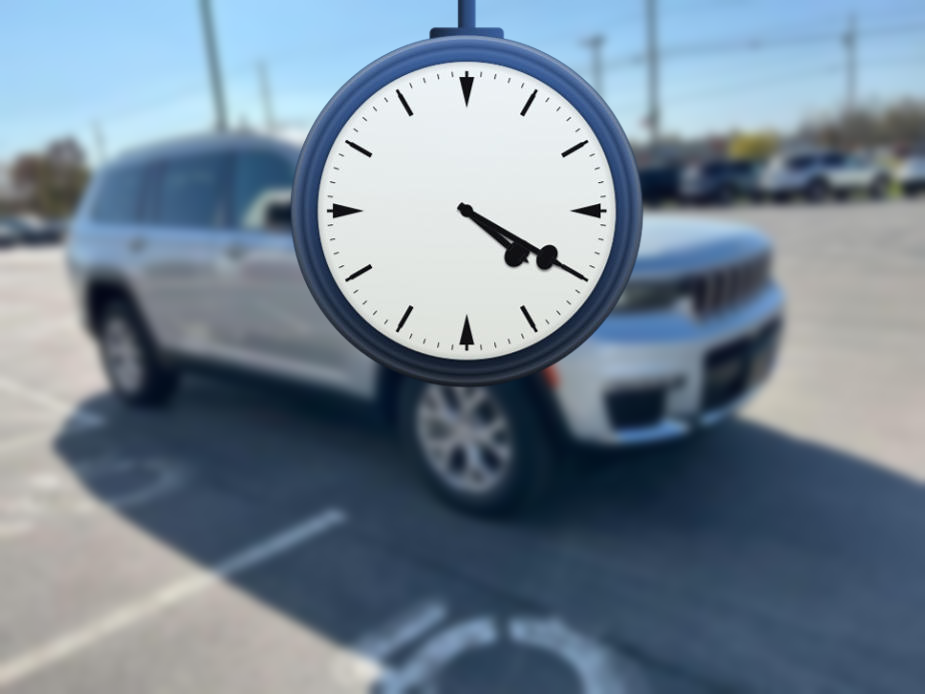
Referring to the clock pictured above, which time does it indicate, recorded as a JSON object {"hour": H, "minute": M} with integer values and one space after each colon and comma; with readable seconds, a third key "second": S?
{"hour": 4, "minute": 20}
